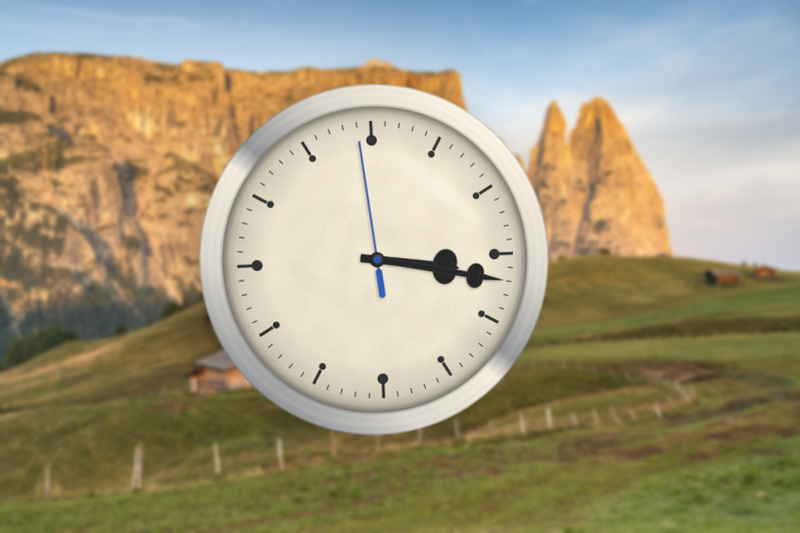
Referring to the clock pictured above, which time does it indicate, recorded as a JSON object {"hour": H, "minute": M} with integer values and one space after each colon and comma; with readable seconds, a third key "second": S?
{"hour": 3, "minute": 16, "second": 59}
